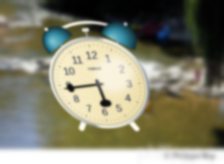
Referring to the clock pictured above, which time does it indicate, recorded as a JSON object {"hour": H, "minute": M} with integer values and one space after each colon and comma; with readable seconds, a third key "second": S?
{"hour": 5, "minute": 44}
